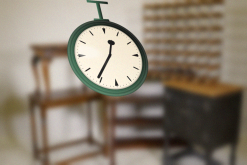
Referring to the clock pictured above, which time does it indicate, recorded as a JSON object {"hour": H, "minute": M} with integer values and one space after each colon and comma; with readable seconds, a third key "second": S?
{"hour": 12, "minute": 36}
